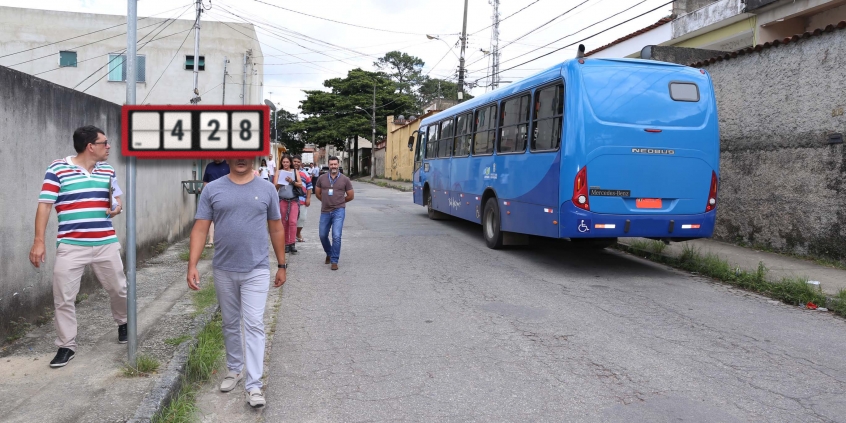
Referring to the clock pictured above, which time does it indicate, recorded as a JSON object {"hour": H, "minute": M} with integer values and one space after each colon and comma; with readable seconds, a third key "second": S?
{"hour": 4, "minute": 28}
